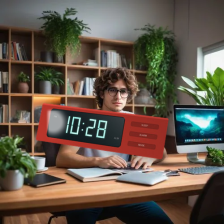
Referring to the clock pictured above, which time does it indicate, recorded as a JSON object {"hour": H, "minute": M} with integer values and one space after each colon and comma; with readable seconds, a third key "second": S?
{"hour": 10, "minute": 28}
